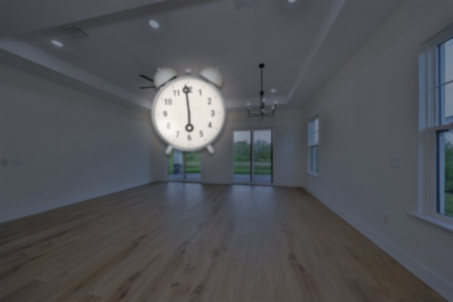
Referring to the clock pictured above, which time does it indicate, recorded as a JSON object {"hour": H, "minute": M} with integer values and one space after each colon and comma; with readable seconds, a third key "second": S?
{"hour": 5, "minute": 59}
